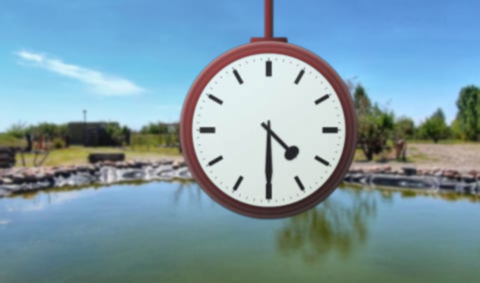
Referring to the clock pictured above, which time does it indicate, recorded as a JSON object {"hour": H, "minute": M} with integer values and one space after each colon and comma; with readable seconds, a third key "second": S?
{"hour": 4, "minute": 30}
